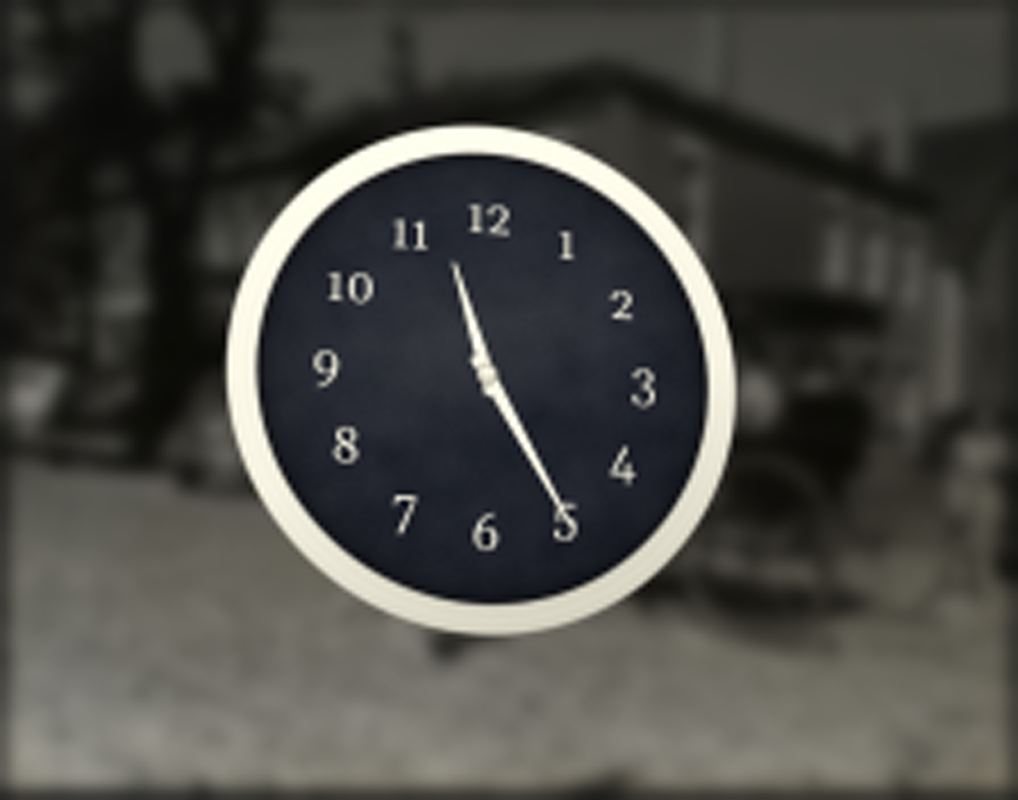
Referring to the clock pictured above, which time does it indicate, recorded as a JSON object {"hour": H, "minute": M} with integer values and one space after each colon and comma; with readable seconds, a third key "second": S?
{"hour": 11, "minute": 25}
